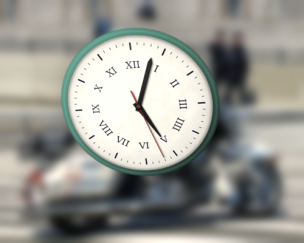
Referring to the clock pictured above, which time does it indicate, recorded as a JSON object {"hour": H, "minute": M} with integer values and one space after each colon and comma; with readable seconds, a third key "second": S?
{"hour": 5, "minute": 3, "second": 27}
